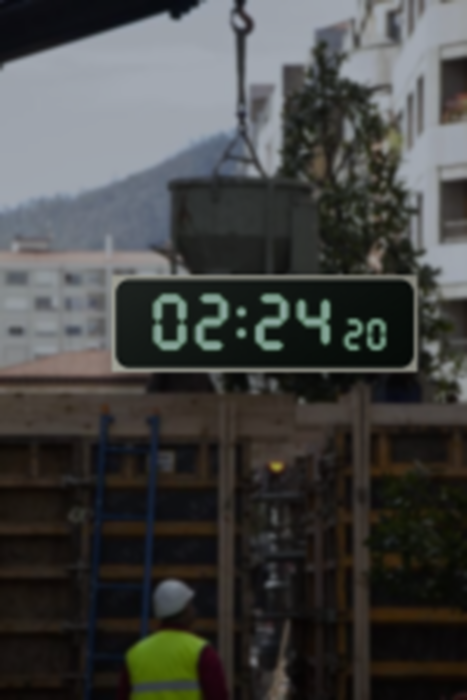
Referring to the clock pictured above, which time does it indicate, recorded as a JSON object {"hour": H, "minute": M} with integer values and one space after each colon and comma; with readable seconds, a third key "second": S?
{"hour": 2, "minute": 24, "second": 20}
